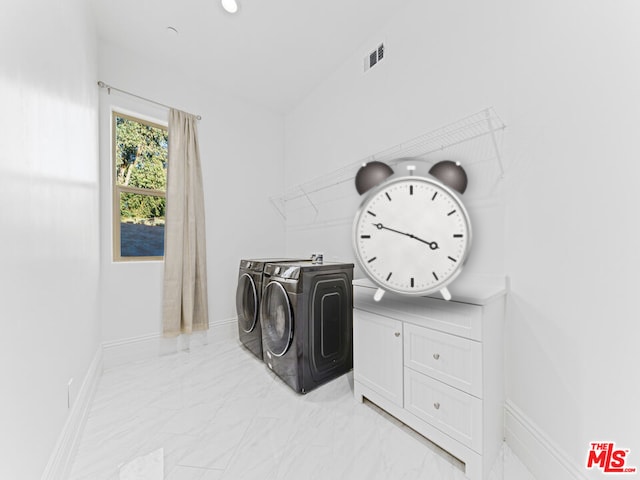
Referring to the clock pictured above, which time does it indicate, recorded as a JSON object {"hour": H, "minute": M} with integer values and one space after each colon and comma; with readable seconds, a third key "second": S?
{"hour": 3, "minute": 48}
